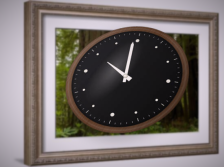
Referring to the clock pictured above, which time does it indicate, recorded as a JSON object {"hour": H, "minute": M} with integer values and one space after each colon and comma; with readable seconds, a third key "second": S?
{"hour": 9, "minute": 59}
